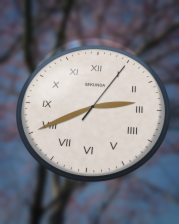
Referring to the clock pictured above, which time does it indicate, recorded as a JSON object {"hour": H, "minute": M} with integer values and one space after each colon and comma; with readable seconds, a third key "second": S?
{"hour": 2, "minute": 40, "second": 5}
